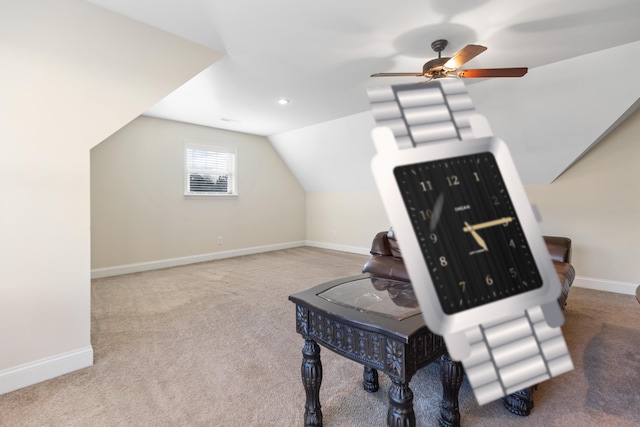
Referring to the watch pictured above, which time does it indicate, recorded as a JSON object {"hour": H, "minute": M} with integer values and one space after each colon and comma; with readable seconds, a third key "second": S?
{"hour": 5, "minute": 15}
